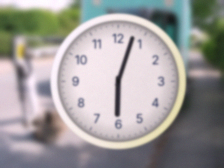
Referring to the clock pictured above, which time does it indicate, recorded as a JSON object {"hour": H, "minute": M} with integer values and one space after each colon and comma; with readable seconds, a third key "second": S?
{"hour": 6, "minute": 3}
